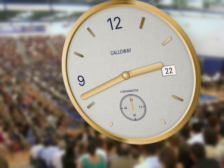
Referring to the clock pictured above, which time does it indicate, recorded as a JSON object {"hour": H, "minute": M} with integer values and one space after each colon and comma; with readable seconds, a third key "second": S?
{"hour": 2, "minute": 42}
